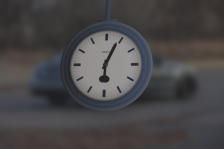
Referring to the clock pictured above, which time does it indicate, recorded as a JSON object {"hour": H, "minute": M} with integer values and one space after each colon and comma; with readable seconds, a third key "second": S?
{"hour": 6, "minute": 4}
